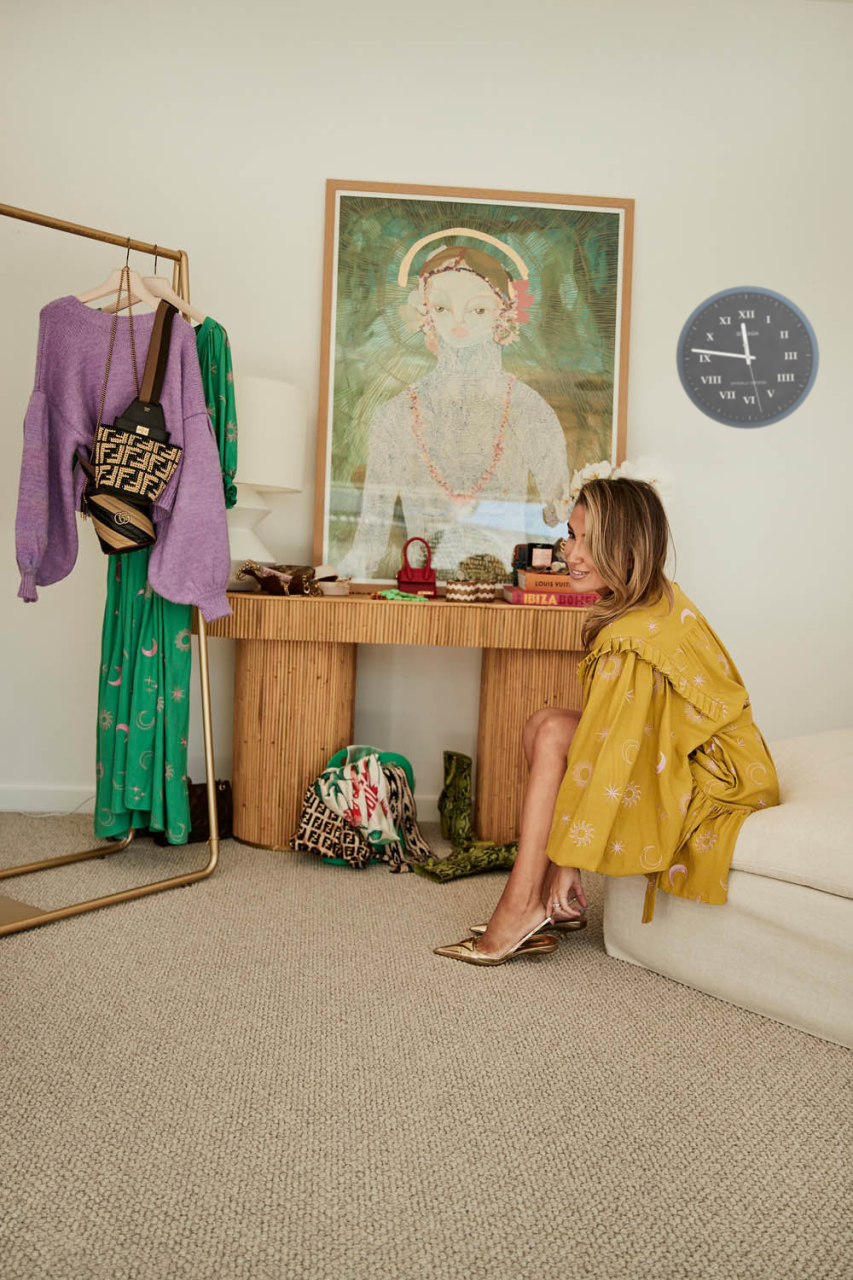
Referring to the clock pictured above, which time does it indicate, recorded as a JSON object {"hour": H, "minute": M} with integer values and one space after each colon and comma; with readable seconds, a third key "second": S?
{"hour": 11, "minute": 46, "second": 28}
